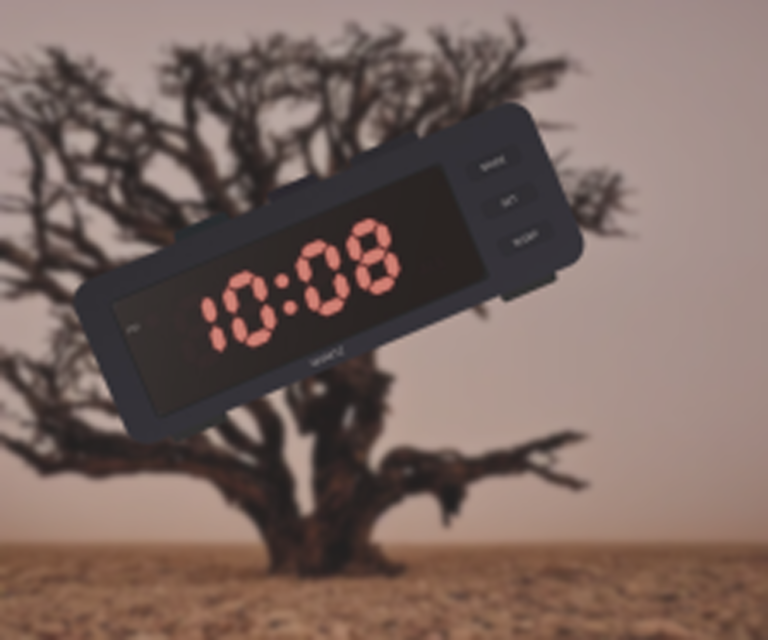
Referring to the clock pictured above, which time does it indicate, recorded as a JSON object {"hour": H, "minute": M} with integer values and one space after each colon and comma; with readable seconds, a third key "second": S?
{"hour": 10, "minute": 8}
